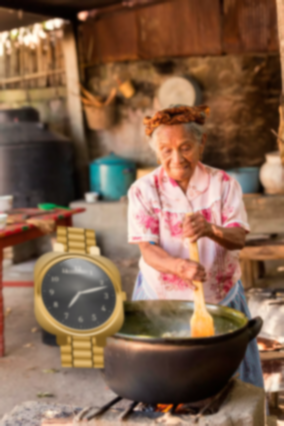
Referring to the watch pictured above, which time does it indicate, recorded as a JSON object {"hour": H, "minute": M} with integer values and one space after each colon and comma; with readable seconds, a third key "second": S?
{"hour": 7, "minute": 12}
